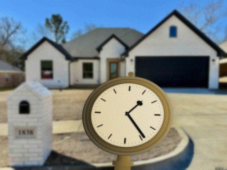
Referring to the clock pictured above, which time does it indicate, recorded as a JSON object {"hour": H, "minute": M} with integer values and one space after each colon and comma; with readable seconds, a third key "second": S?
{"hour": 1, "minute": 24}
